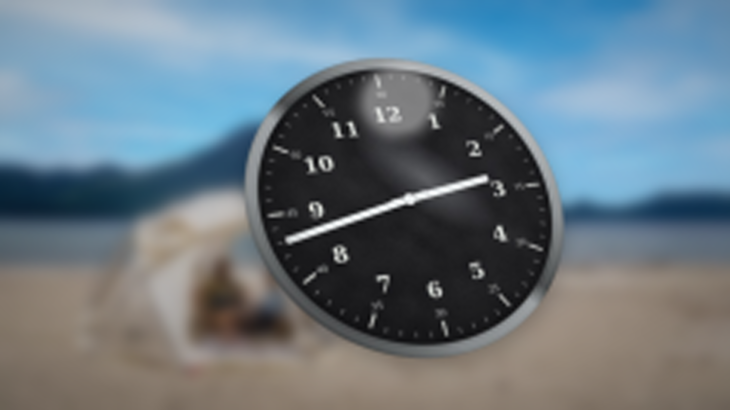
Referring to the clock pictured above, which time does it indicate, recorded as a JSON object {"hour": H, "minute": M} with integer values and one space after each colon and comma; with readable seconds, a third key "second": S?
{"hour": 2, "minute": 43}
